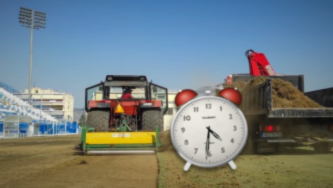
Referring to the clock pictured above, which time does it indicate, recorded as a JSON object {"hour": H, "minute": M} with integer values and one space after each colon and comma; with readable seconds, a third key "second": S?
{"hour": 4, "minute": 31}
